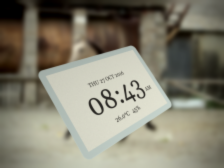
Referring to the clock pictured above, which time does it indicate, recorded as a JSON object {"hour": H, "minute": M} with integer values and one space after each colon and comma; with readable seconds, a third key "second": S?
{"hour": 8, "minute": 43}
